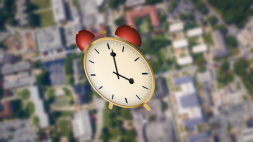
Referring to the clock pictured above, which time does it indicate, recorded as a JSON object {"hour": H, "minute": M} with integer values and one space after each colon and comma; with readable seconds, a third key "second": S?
{"hour": 4, "minute": 1}
